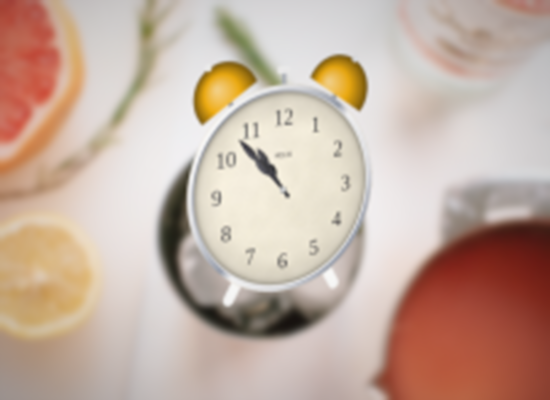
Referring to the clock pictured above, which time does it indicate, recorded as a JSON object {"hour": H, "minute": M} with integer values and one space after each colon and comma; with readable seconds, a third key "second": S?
{"hour": 10, "minute": 53}
